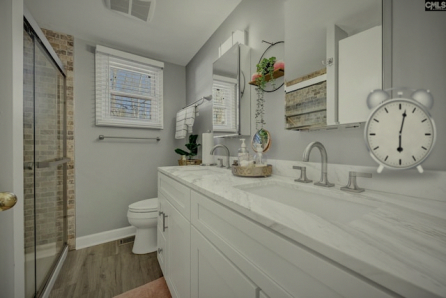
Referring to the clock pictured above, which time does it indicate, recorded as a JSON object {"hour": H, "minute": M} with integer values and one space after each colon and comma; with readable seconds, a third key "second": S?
{"hour": 6, "minute": 2}
